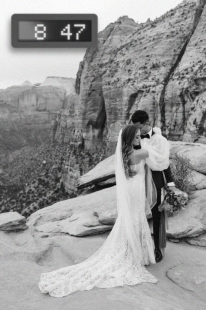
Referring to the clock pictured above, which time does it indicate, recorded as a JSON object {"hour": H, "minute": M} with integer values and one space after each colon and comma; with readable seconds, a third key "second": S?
{"hour": 8, "minute": 47}
